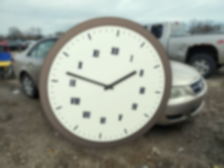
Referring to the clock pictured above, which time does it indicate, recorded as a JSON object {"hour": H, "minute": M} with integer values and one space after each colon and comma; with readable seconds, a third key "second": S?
{"hour": 1, "minute": 47}
